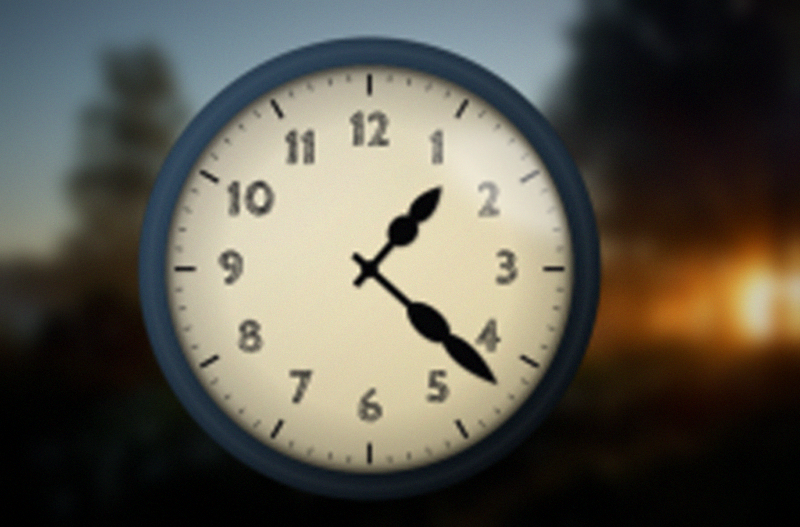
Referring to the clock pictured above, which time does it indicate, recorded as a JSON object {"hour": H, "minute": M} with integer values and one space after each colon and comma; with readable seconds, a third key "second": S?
{"hour": 1, "minute": 22}
